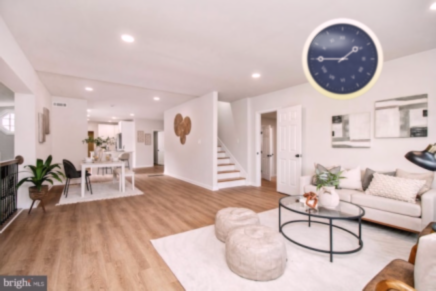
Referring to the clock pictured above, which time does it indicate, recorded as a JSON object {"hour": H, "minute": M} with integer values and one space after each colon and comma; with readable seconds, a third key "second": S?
{"hour": 1, "minute": 45}
